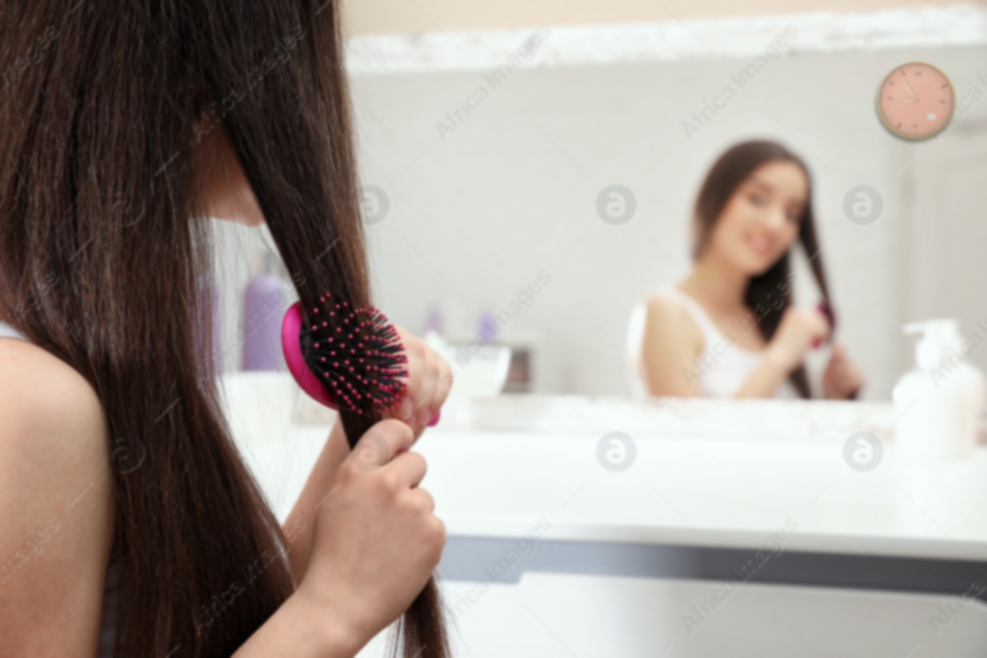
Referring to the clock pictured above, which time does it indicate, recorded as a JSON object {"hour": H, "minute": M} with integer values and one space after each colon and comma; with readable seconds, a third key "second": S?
{"hour": 8, "minute": 54}
